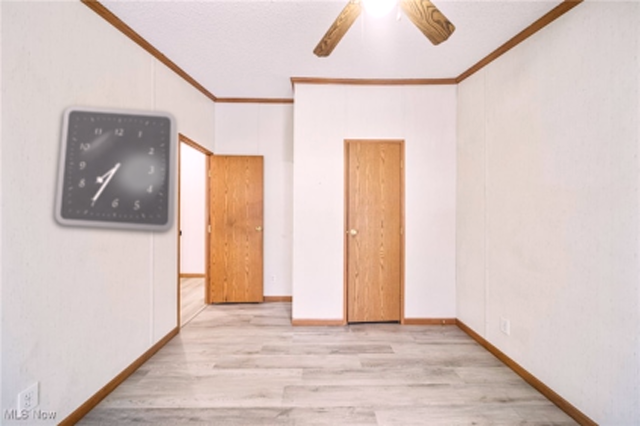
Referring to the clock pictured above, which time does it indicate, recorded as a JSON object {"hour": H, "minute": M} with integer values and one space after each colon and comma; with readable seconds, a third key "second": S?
{"hour": 7, "minute": 35}
